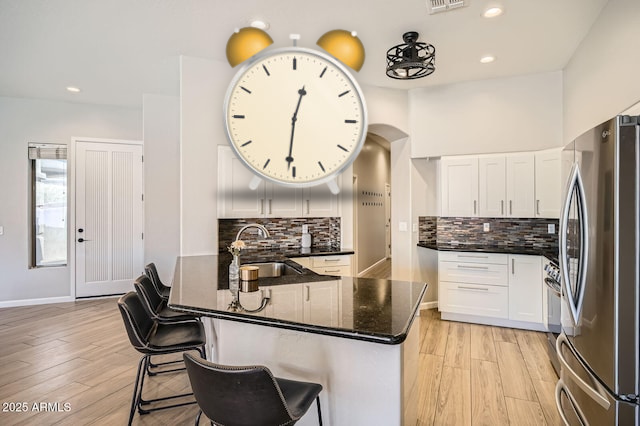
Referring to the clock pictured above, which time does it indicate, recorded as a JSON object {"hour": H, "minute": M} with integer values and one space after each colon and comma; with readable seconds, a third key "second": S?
{"hour": 12, "minute": 31}
